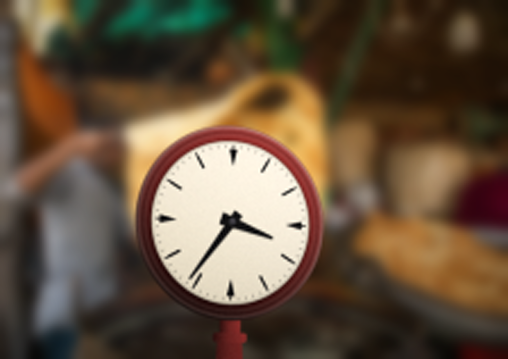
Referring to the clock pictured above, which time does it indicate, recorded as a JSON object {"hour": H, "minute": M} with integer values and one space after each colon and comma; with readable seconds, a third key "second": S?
{"hour": 3, "minute": 36}
